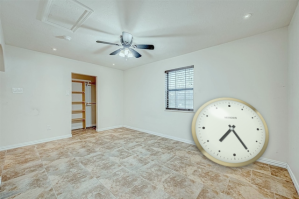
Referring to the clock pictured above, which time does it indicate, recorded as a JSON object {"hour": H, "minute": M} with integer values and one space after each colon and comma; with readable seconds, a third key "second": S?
{"hour": 7, "minute": 25}
